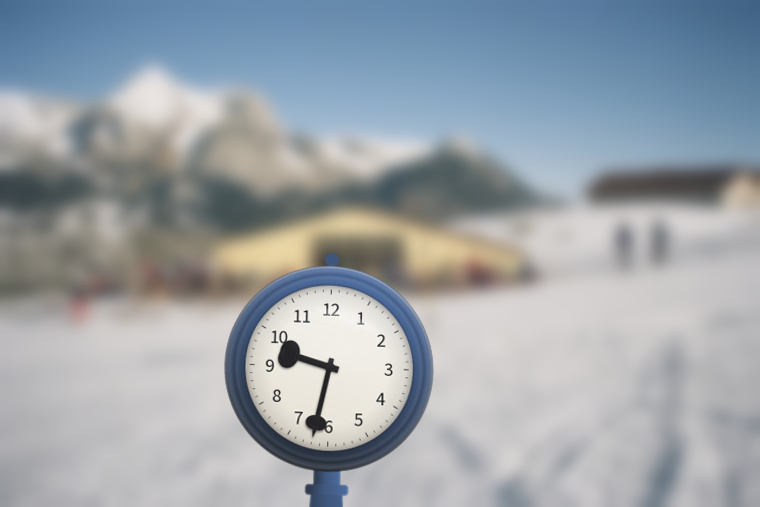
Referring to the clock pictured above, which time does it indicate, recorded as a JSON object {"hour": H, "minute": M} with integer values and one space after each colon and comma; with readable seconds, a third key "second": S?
{"hour": 9, "minute": 32}
